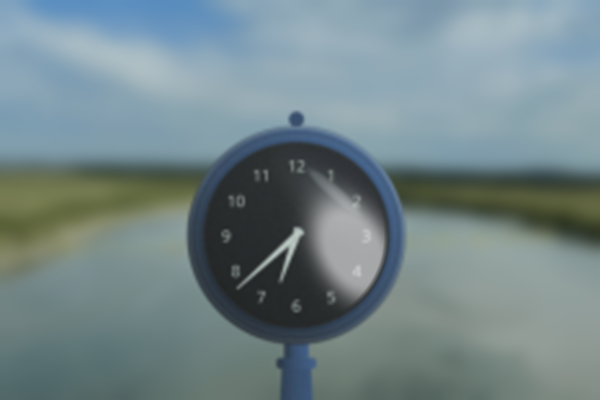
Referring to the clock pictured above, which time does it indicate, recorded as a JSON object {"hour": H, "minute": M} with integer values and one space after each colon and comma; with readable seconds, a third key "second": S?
{"hour": 6, "minute": 38}
